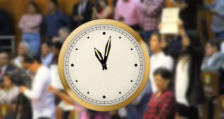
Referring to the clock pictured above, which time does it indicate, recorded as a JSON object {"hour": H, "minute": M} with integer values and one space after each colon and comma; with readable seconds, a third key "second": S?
{"hour": 11, "minute": 2}
